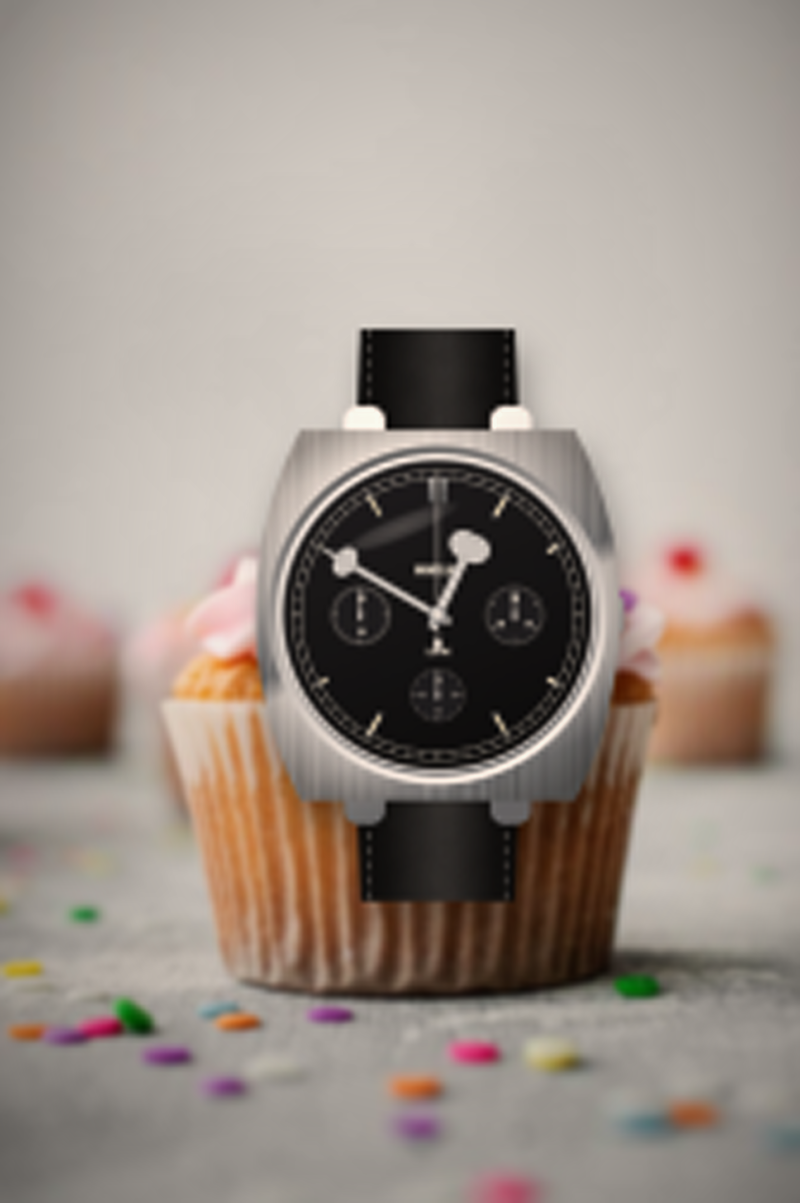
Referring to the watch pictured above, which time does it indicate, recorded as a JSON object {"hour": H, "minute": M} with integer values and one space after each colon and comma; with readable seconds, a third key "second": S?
{"hour": 12, "minute": 50}
